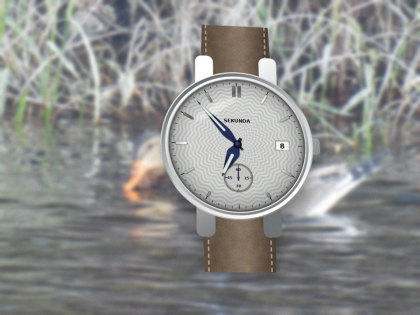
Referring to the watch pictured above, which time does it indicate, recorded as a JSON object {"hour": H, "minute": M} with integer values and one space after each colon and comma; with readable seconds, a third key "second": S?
{"hour": 6, "minute": 53}
